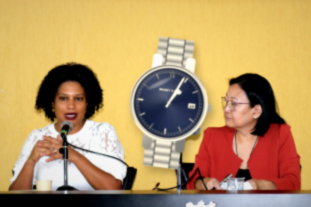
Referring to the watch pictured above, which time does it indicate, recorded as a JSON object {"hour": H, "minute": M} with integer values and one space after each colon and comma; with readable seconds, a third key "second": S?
{"hour": 1, "minute": 4}
